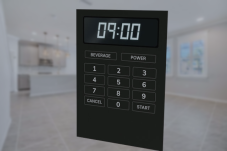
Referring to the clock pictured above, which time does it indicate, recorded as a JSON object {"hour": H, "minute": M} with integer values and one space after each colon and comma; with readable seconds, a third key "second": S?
{"hour": 9, "minute": 0}
